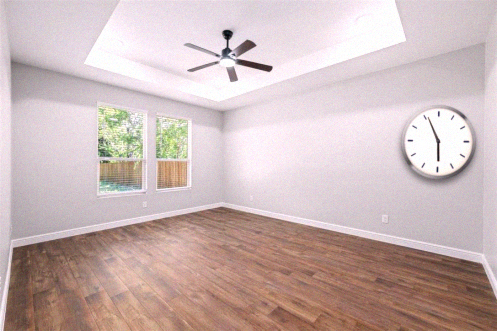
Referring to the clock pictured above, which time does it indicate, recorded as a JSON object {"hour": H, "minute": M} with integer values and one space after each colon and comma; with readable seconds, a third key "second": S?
{"hour": 5, "minute": 56}
